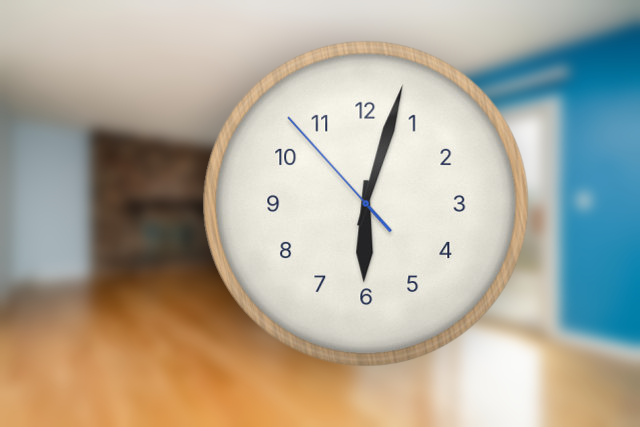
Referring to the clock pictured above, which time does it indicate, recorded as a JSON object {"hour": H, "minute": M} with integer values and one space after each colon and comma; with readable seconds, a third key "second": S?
{"hour": 6, "minute": 2, "second": 53}
